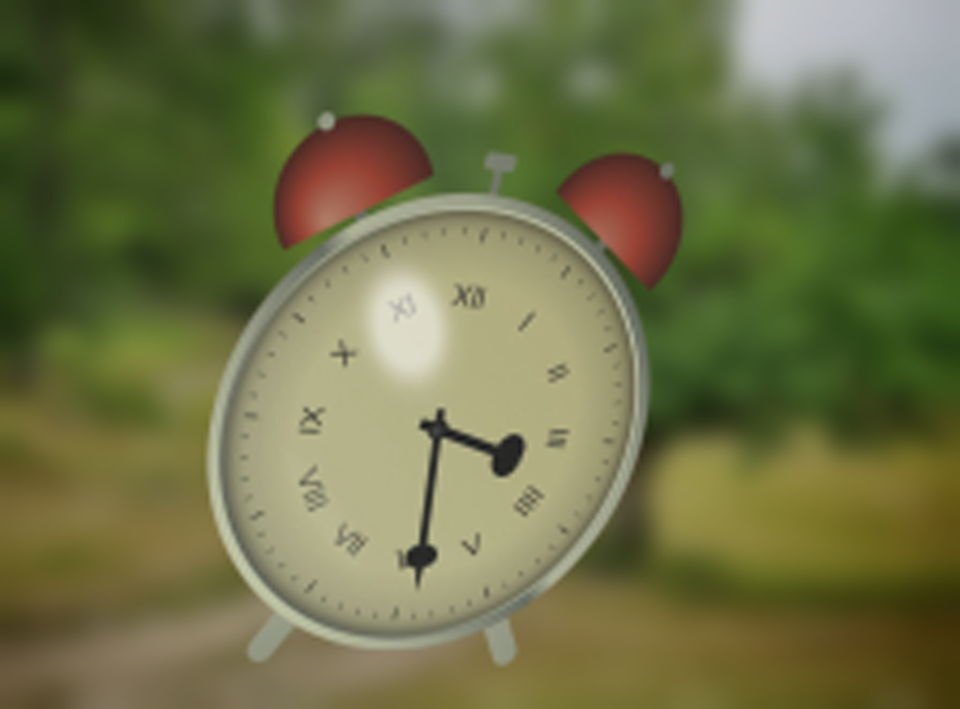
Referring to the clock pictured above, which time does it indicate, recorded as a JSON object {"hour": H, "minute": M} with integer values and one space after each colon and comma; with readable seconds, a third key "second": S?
{"hour": 3, "minute": 29}
